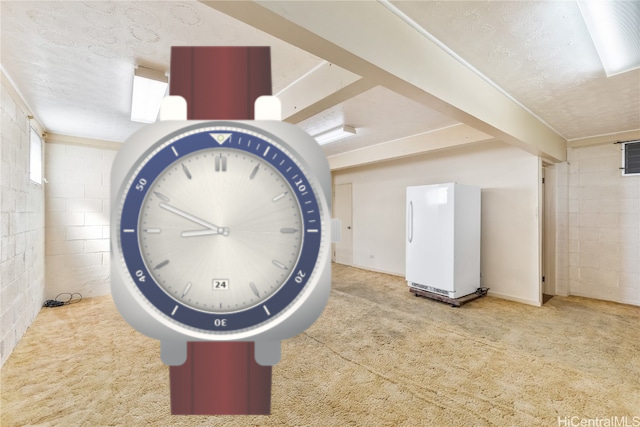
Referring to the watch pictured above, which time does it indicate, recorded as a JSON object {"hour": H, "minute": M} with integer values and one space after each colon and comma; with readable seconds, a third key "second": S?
{"hour": 8, "minute": 49}
